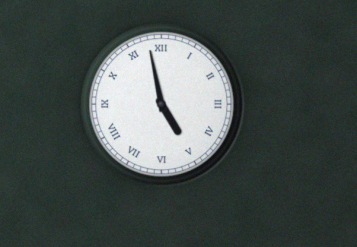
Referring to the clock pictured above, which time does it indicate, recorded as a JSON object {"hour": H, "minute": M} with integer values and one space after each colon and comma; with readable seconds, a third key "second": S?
{"hour": 4, "minute": 58}
